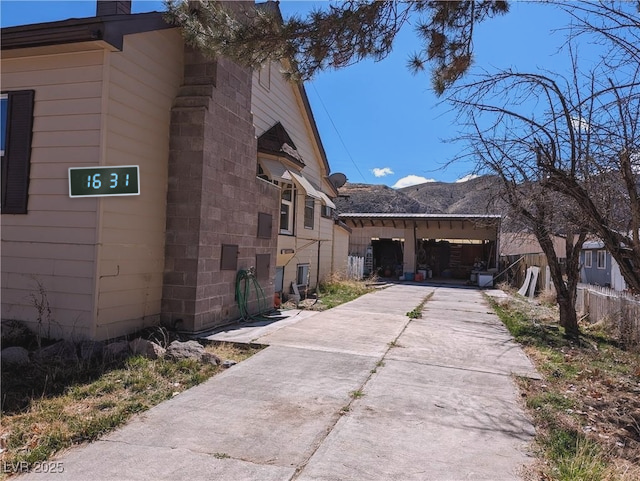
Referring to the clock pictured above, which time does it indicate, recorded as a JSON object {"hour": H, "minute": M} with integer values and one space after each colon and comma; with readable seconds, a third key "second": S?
{"hour": 16, "minute": 31}
